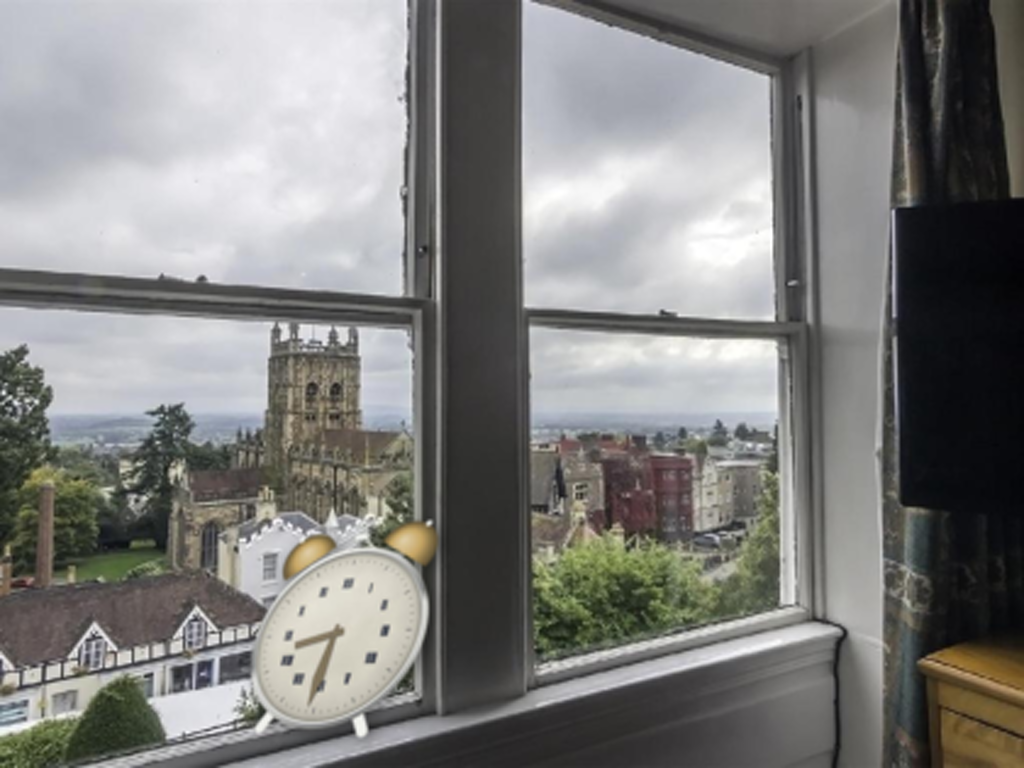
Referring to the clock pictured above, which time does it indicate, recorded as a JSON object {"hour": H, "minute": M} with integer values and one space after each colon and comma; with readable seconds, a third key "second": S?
{"hour": 8, "minute": 31}
